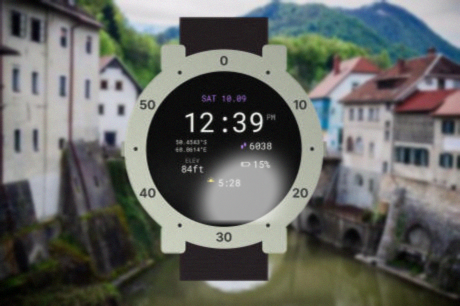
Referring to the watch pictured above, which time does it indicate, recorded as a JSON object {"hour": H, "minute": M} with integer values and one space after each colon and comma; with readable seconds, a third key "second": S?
{"hour": 12, "minute": 39}
